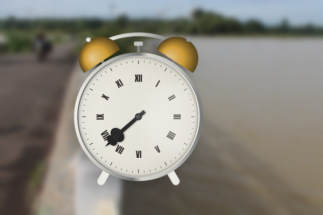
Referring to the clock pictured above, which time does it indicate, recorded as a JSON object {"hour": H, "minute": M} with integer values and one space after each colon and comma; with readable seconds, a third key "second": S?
{"hour": 7, "minute": 38}
